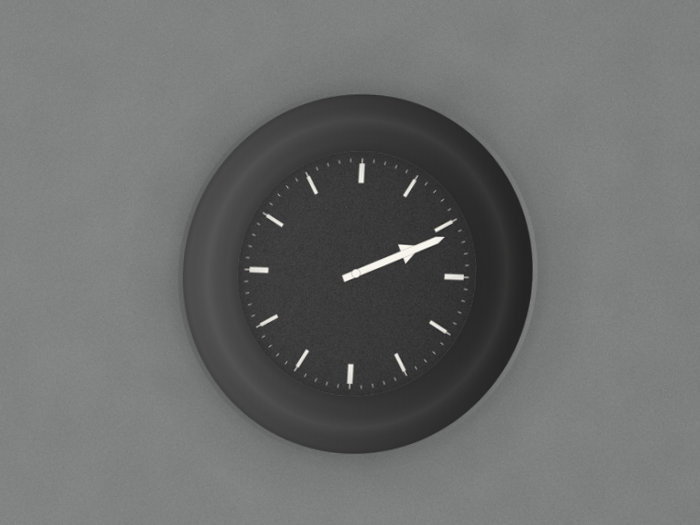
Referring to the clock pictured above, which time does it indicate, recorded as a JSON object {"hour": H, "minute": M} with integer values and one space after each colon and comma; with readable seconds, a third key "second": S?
{"hour": 2, "minute": 11}
